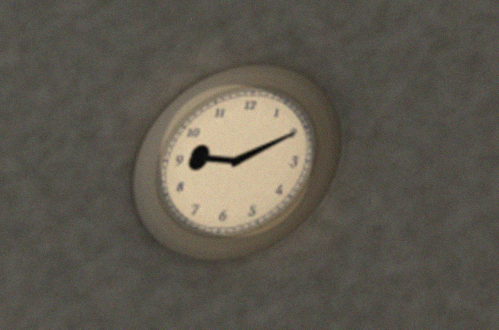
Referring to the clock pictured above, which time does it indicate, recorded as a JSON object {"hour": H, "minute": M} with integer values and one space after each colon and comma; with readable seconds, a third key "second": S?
{"hour": 9, "minute": 10}
